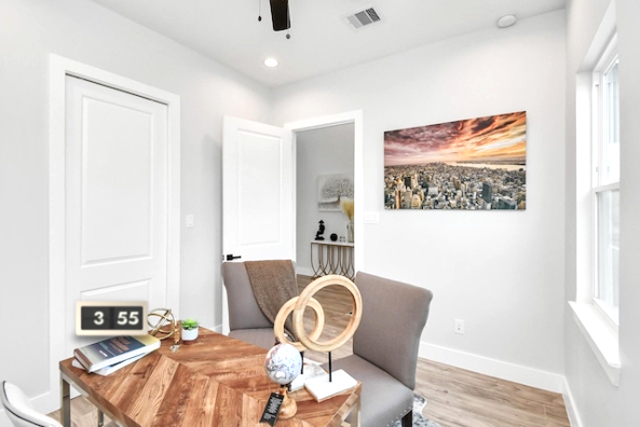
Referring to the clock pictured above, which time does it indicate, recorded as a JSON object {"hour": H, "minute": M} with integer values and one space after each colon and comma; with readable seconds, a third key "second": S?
{"hour": 3, "minute": 55}
